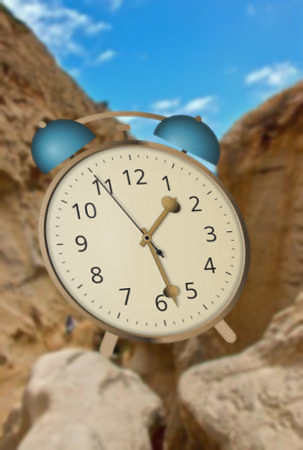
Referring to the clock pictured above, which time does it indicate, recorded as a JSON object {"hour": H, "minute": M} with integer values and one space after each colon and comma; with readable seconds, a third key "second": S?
{"hour": 1, "minute": 27, "second": 55}
